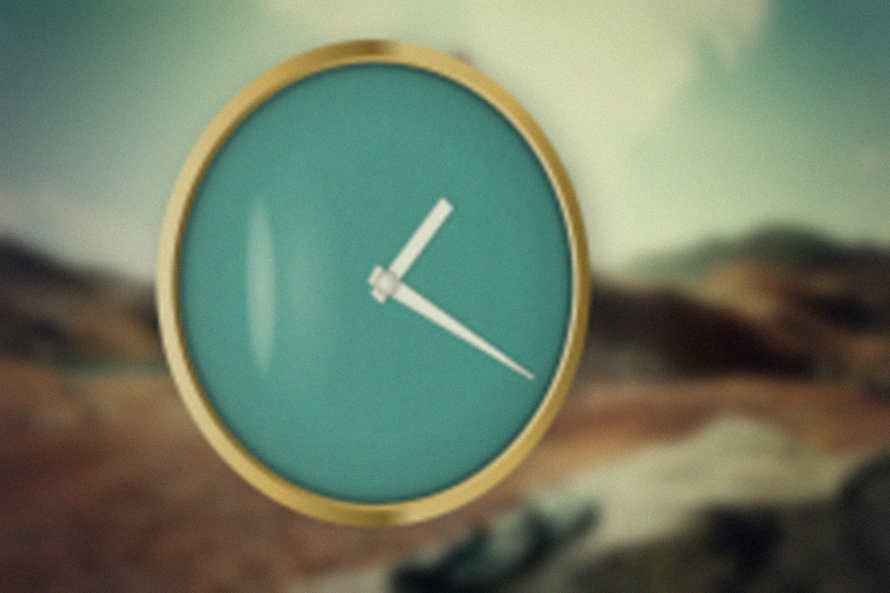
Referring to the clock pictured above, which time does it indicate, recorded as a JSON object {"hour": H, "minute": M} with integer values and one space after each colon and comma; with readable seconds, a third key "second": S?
{"hour": 1, "minute": 20}
